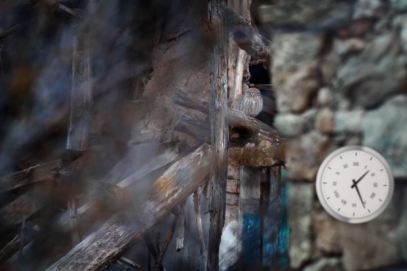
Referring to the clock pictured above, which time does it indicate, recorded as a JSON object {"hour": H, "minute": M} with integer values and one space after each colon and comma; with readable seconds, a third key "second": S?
{"hour": 1, "minute": 26}
